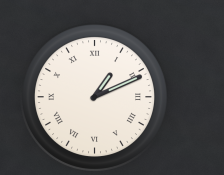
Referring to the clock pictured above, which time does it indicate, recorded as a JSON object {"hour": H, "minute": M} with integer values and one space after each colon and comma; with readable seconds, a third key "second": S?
{"hour": 1, "minute": 11}
